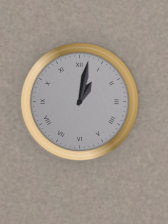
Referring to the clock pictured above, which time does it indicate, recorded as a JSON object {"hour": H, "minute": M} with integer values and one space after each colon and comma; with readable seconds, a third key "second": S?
{"hour": 1, "minute": 2}
